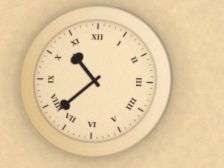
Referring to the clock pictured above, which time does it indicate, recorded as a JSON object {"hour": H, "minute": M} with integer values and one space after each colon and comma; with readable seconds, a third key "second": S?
{"hour": 10, "minute": 38}
